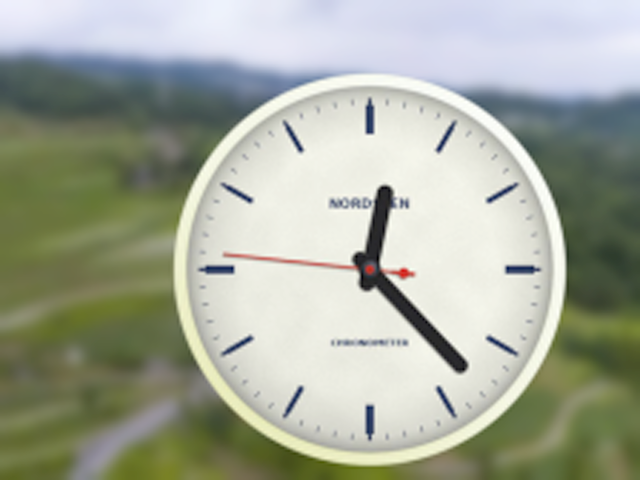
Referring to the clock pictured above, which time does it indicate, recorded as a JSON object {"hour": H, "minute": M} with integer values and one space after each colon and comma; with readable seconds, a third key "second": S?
{"hour": 12, "minute": 22, "second": 46}
